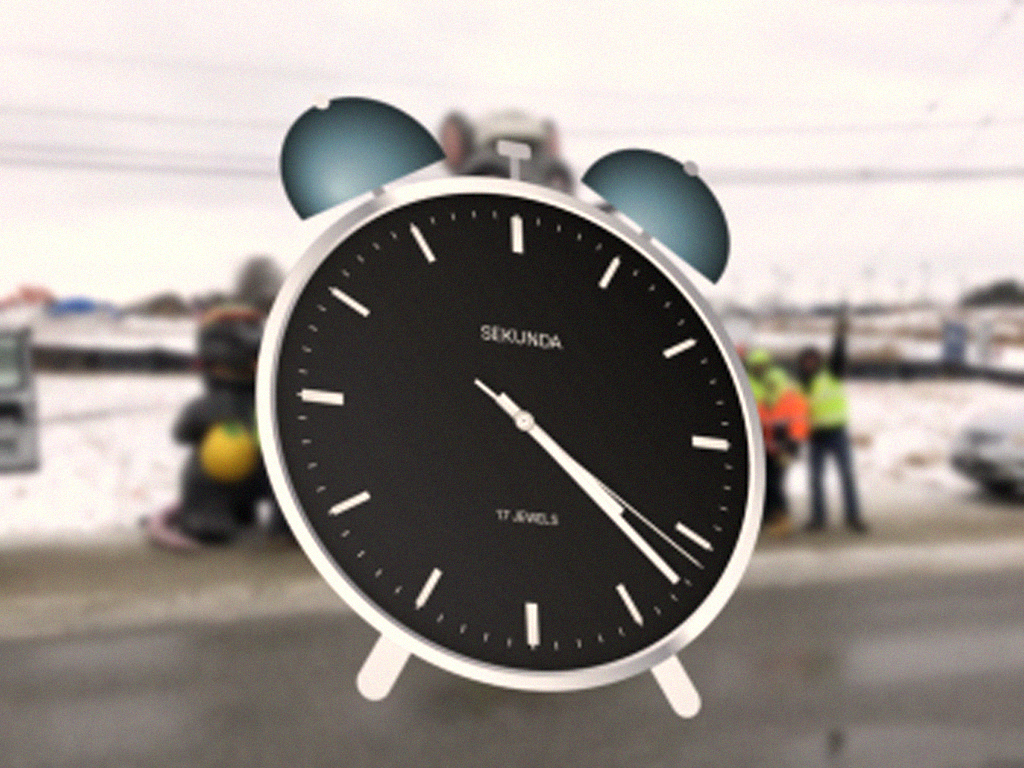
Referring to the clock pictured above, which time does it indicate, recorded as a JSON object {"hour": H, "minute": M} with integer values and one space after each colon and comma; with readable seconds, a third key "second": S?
{"hour": 4, "minute": 22, "second": 21}
